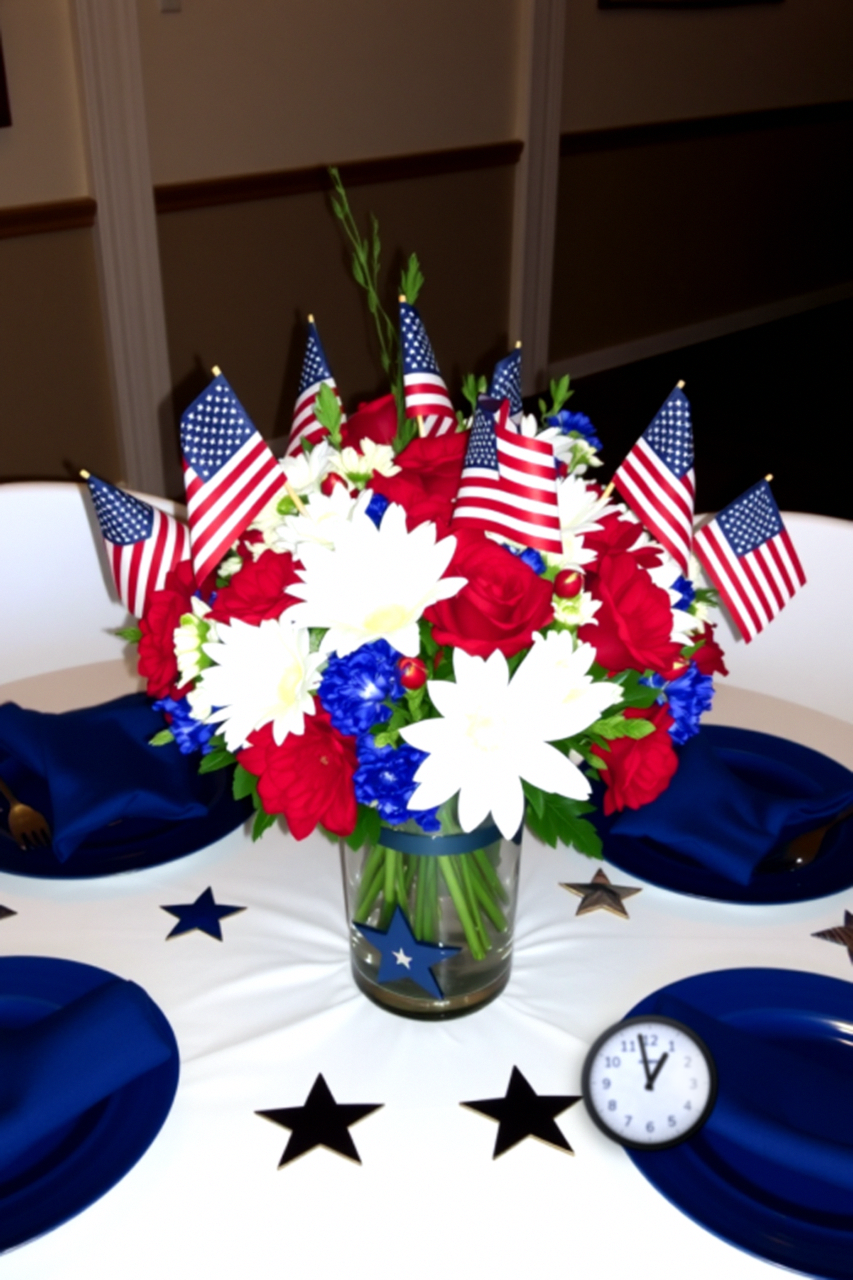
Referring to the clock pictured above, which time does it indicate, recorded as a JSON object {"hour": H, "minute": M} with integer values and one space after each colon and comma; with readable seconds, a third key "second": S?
{"hour": 12, "minute": 58}
